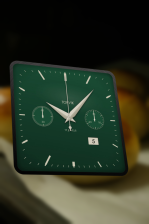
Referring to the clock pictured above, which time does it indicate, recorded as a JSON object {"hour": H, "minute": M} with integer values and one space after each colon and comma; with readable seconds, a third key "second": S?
{"hour": 10, "minute": 7}
